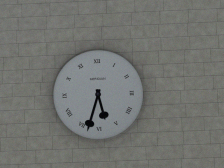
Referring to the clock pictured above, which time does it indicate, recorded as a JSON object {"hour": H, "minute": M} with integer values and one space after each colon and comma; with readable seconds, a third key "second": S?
{"hour": 5, "minute": 33}
